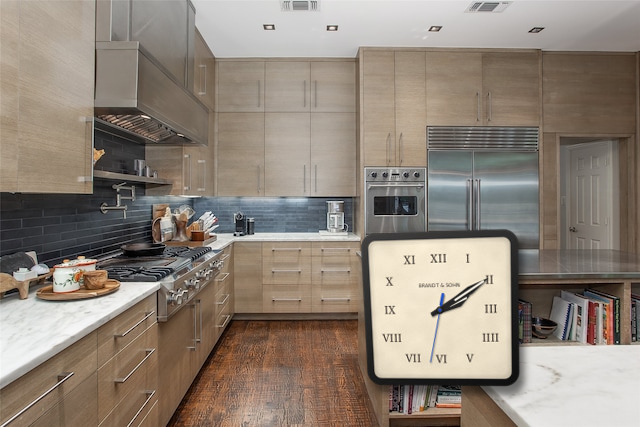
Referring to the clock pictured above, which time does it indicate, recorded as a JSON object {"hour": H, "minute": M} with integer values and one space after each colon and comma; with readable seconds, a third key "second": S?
{"hour": 2, "minute": 9, "second": 32}
